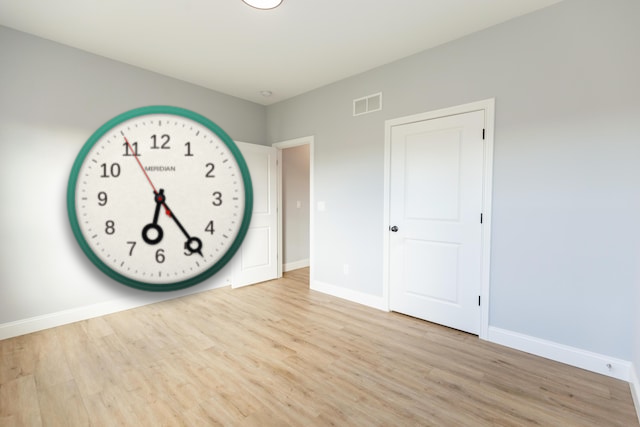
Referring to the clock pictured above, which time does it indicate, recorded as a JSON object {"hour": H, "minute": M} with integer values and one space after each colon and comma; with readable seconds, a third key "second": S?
{"hour": 6, "minute": 23, "second": 55}
